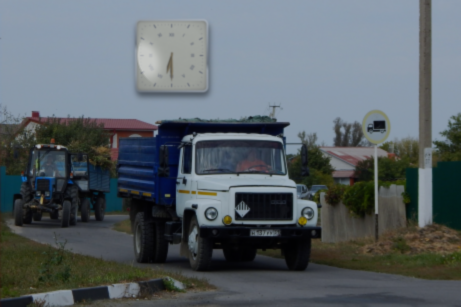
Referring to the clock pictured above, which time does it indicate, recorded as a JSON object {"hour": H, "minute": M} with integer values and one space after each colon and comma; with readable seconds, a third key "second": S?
{"hour": 6, "minute": 30}
